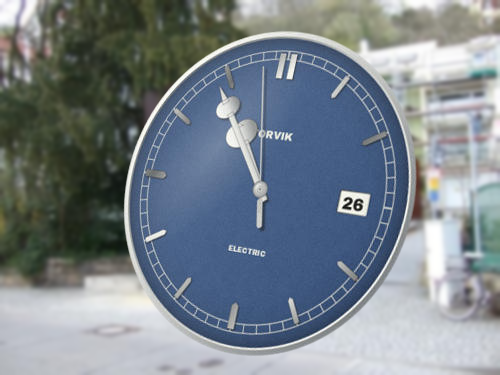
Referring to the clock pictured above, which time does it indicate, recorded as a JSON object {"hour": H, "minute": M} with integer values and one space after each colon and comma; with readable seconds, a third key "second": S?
{"hour": 10, "minute": 53, "second": 58}
